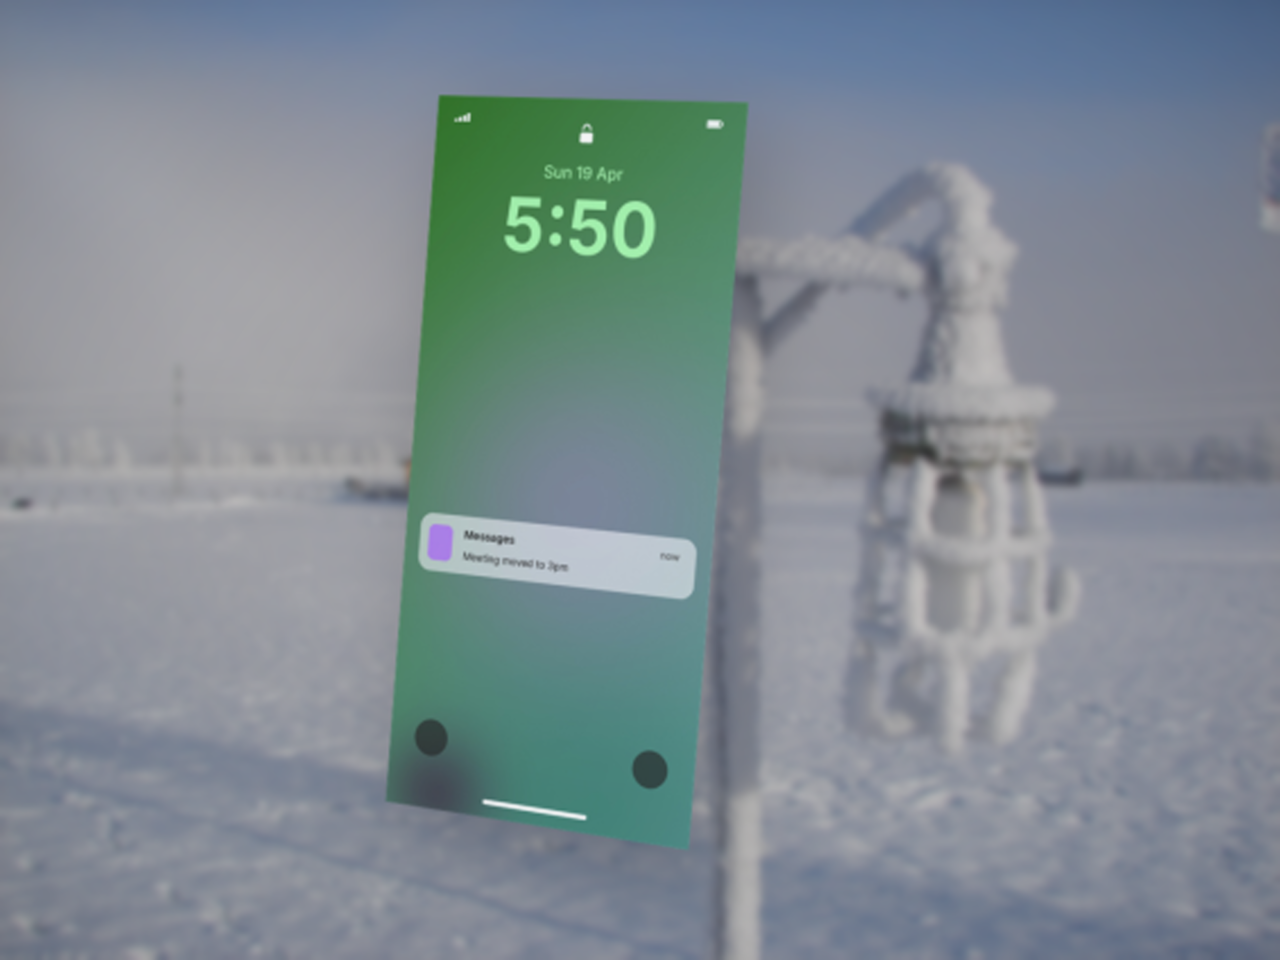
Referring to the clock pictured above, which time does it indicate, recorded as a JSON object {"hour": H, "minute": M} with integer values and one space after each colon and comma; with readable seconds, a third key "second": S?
{"hour": 5, "minute": 50}
